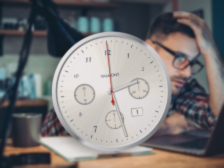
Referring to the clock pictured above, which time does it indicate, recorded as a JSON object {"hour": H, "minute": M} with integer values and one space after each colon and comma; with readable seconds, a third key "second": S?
{"hour": 2, "minute": 28}
